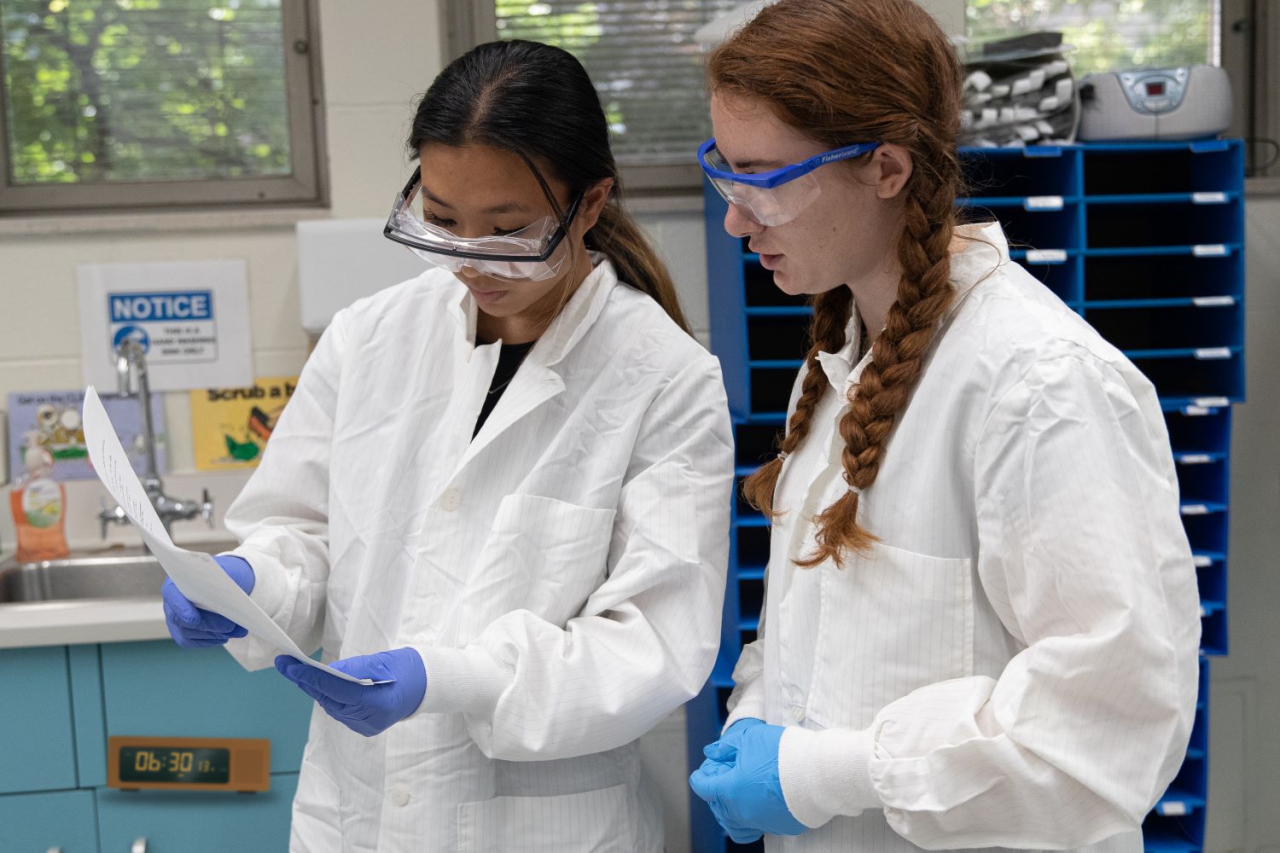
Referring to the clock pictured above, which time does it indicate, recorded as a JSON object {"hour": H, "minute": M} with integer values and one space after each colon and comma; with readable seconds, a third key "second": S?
{"hour": 6, "minute": 30}
